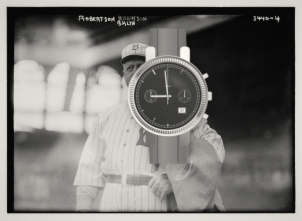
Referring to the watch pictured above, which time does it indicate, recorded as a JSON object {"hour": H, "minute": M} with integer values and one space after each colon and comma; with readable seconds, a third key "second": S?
{"hour": 8, "minute": 59}
